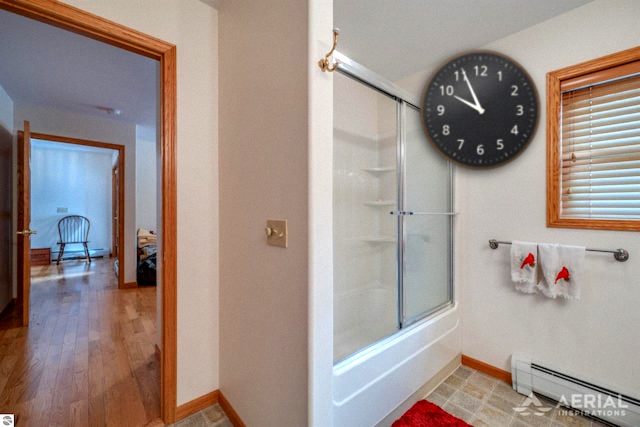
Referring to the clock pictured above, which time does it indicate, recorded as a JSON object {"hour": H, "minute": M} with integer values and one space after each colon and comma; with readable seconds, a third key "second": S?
{"hour": 9, "minute": 56}
